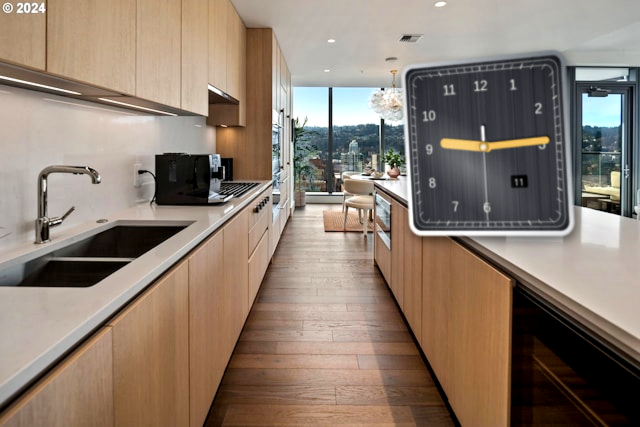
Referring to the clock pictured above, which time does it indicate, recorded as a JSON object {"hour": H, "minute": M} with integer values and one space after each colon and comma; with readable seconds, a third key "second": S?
{"hour": 9, "minute": 14, "second": 30}
